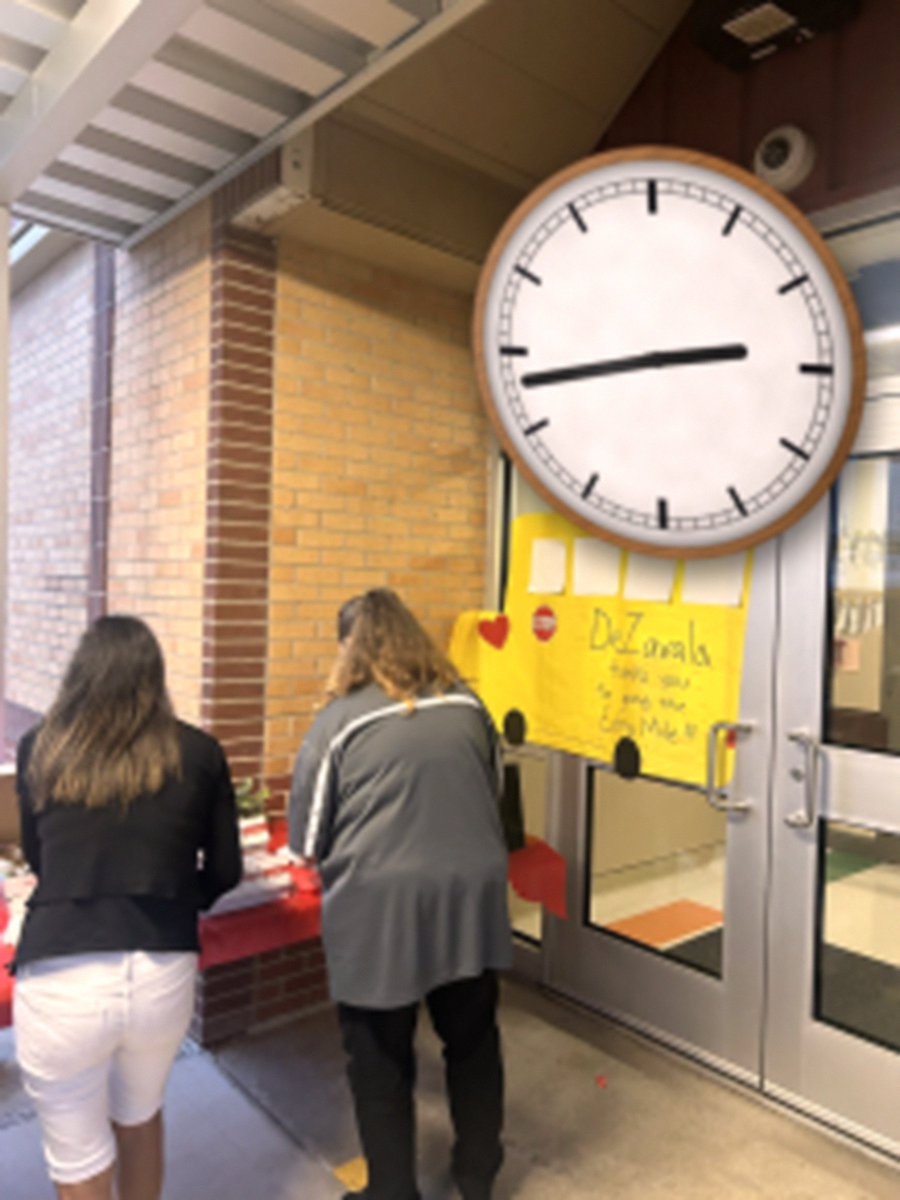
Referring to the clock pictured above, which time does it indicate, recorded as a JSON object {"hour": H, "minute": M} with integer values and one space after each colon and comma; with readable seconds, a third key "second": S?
{"hour": 2, "minute": 43}
